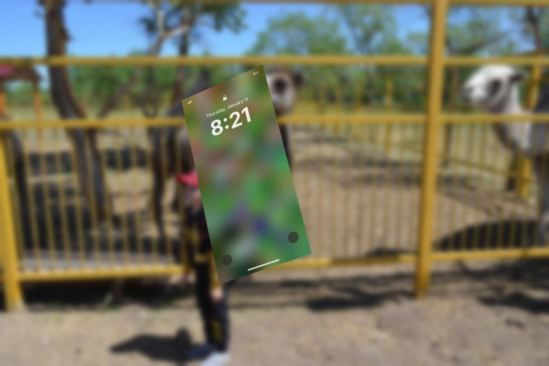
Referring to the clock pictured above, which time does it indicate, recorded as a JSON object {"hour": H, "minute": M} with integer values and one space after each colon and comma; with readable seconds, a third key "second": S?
{"hour": 8, "minute": 21}
